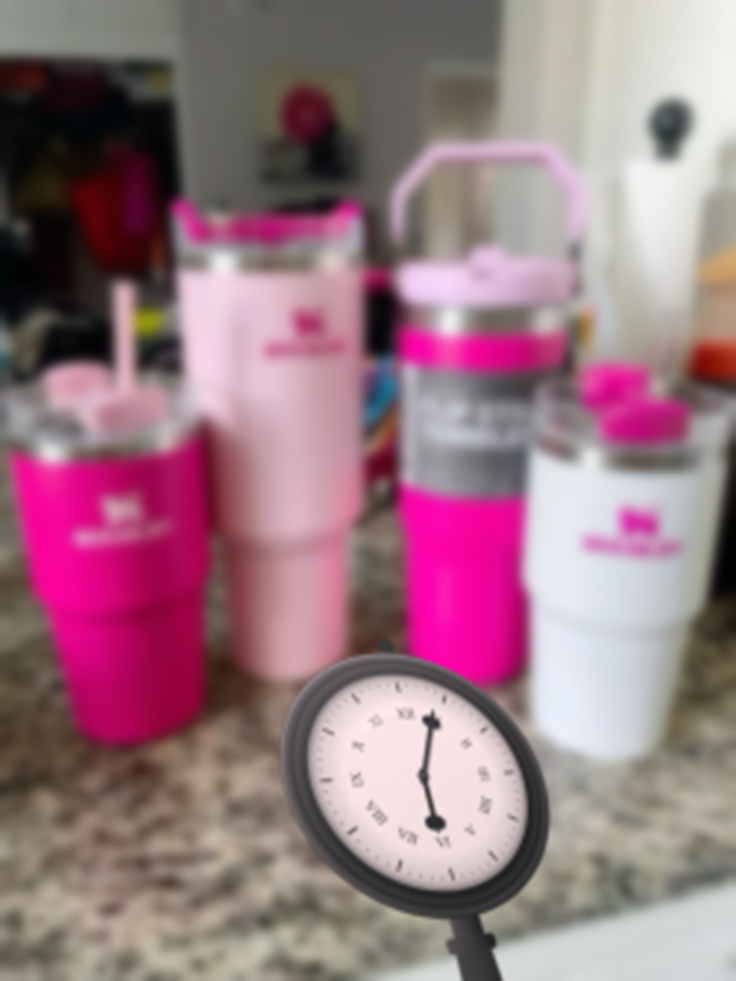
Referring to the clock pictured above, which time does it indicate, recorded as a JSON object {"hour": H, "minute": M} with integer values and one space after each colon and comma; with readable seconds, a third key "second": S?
{"hour": 6, "minute": 4}
